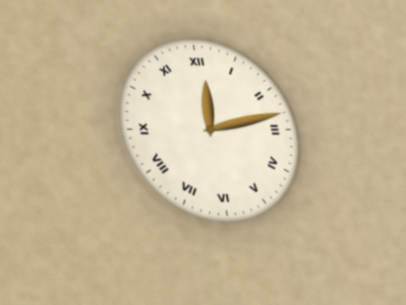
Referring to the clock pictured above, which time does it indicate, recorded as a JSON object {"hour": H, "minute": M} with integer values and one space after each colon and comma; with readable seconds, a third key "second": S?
{"hour": 12, "minute": 13}
